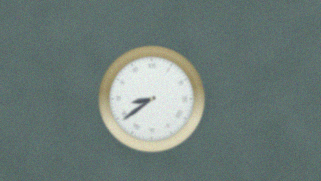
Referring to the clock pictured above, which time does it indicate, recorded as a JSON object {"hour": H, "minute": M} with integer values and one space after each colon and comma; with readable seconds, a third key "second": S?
{"hour": 8, "minute": 39}
